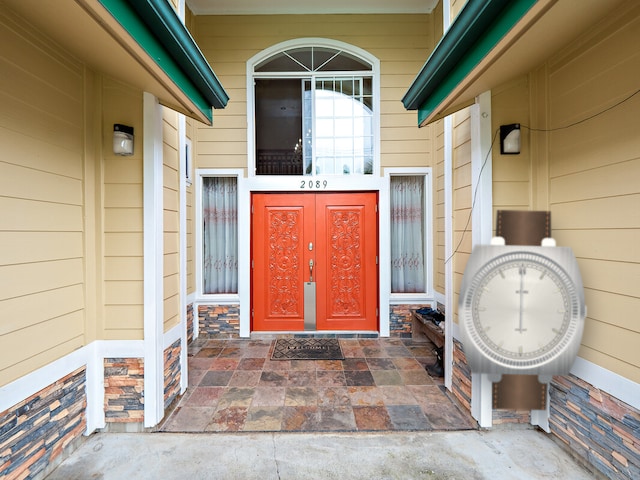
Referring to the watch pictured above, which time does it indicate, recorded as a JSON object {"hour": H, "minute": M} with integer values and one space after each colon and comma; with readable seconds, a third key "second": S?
{"hour": 6, "minute": 0}
